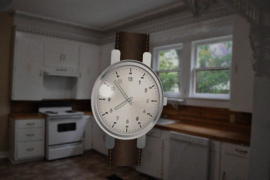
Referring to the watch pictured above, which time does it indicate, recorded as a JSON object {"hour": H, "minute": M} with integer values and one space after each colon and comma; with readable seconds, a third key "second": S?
{"hour": 7, "minute": 53}
